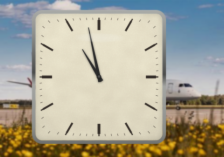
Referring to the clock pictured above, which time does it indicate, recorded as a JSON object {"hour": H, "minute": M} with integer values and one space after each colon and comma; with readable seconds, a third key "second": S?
{"hour": 10, "minute": 58}
